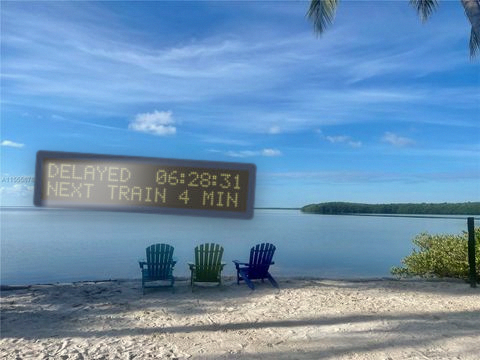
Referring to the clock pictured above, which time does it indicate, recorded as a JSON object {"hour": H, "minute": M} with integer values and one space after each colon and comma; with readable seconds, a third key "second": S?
{"hour": 6, "minute": 28, "second": 31}
